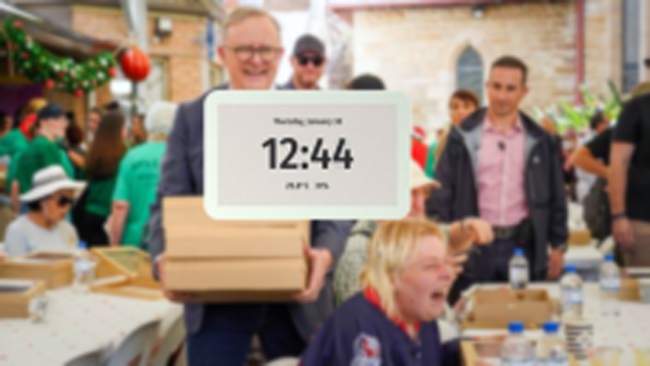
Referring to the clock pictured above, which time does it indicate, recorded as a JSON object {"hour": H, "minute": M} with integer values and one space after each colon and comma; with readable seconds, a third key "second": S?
{"hour": 12, "minute": 44}
